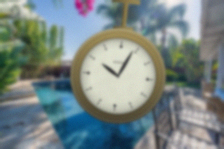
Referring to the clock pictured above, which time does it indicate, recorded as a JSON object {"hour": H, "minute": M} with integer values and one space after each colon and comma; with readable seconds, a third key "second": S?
{"hour": 10, "minute": 4}
